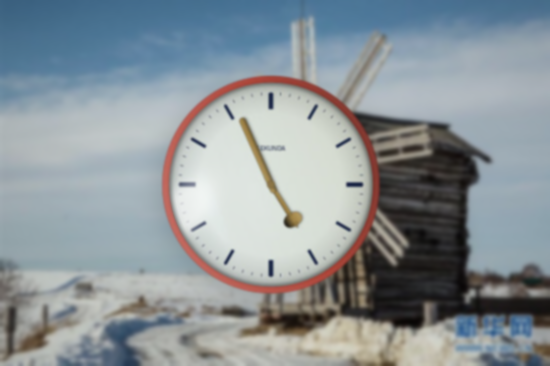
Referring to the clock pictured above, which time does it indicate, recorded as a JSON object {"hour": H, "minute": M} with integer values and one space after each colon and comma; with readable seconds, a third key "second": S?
{"hour": 4, "minute": 56}
